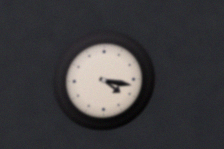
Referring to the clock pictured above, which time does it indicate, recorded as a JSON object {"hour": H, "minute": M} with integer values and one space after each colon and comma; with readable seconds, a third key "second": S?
{"hour": 4, "minute": 17}
